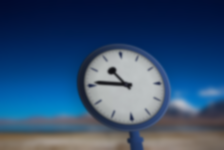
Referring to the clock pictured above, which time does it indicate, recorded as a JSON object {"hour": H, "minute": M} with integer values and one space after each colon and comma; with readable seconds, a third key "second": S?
{"hour": 10, "minute": 46}
